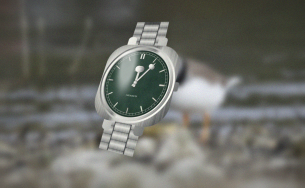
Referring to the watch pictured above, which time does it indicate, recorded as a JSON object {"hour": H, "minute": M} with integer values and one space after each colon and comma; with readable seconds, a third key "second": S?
{"hour": 12, "minute": 6}
